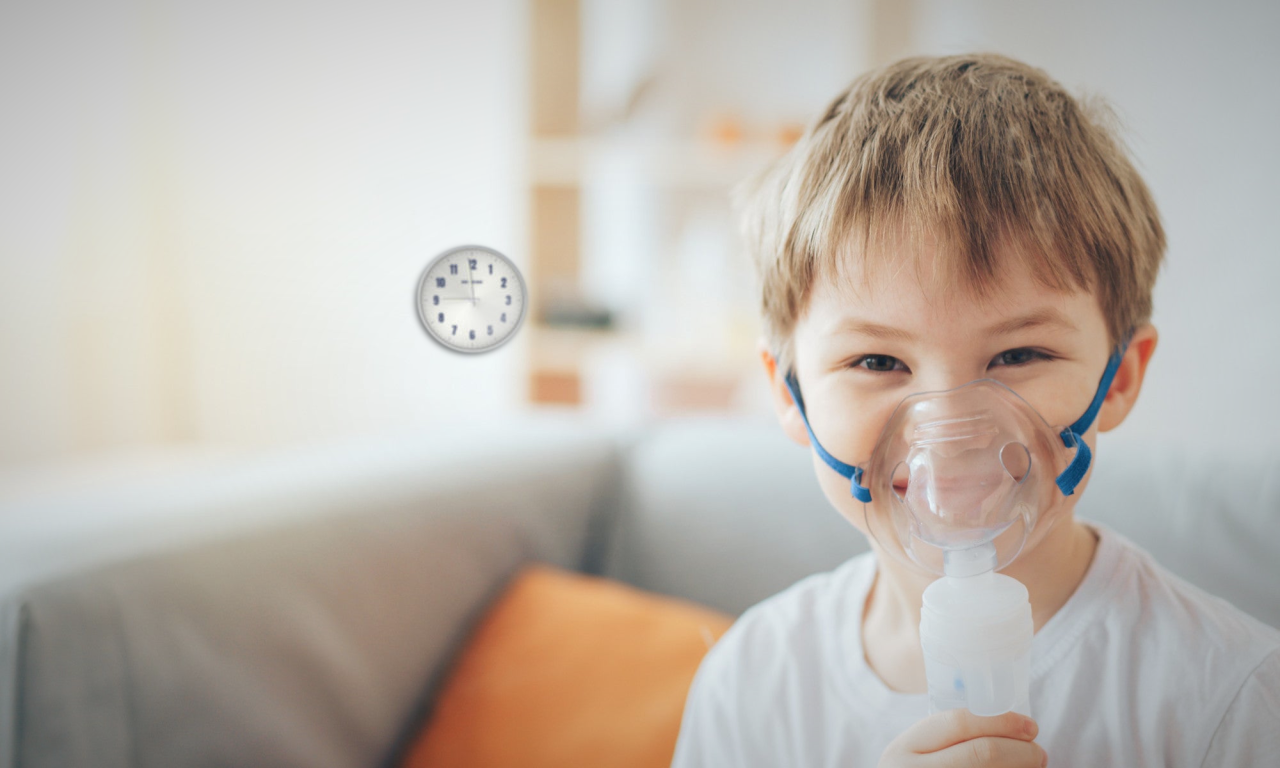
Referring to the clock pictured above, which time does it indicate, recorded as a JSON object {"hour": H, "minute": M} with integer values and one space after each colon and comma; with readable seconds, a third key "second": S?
{"hour": 8, "minute": 59}
